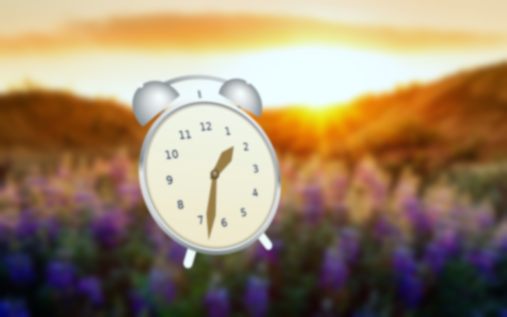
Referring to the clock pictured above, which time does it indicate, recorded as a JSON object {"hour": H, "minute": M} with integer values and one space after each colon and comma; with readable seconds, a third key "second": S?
{"hour": 1, "minute": 33}
